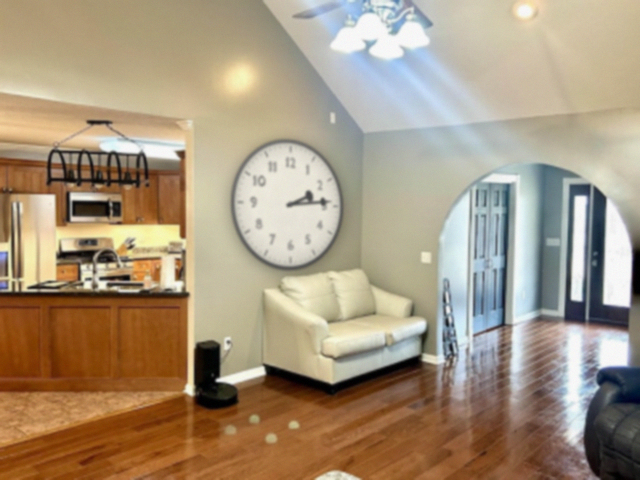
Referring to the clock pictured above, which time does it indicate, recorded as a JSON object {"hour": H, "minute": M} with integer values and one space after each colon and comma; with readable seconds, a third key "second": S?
{"hour": 2, "minute": 14}
